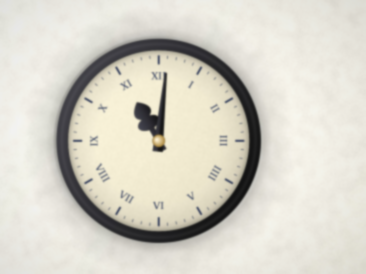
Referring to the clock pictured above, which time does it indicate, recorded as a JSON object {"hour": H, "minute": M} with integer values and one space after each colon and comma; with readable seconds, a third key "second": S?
{"hour": 11, "minute": 1}
